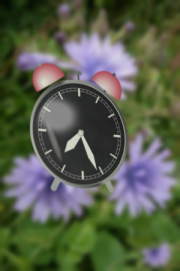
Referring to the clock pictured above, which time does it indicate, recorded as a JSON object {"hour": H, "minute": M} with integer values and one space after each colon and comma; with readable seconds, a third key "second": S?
{"hour": 7, "minute": 26}
